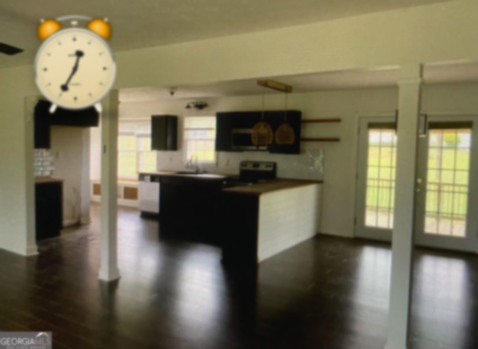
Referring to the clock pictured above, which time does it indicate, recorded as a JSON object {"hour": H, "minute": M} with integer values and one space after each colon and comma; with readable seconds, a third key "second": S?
{"hour": 12, "minute": 35}
